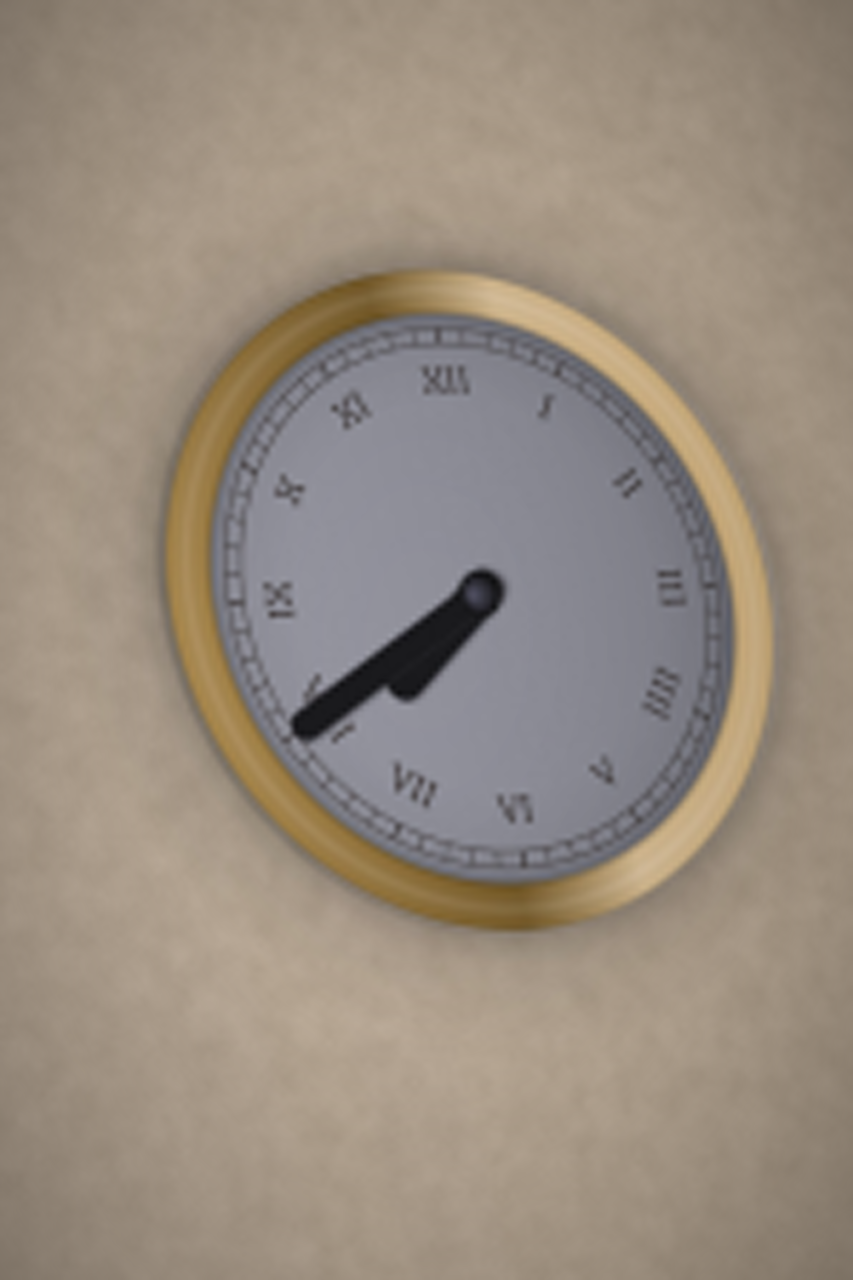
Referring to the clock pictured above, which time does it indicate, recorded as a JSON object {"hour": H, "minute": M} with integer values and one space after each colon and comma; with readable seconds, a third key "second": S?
{"hour": 7, "minute": 40}
